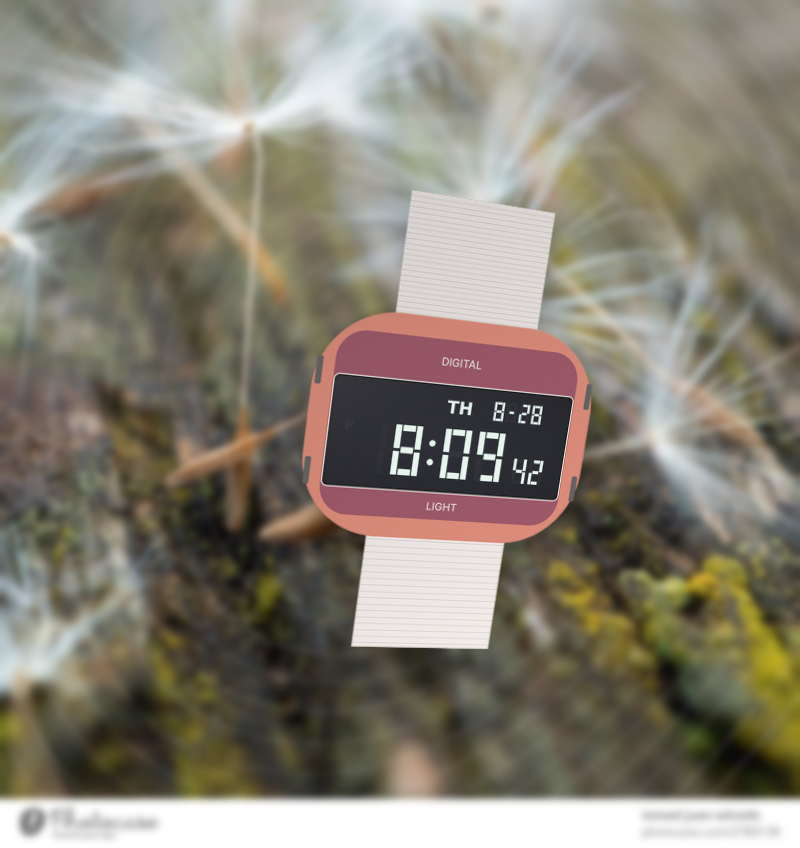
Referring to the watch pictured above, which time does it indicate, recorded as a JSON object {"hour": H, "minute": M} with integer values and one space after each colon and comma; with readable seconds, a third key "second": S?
{"hour": 8, "minute": 9, "second": 42}
